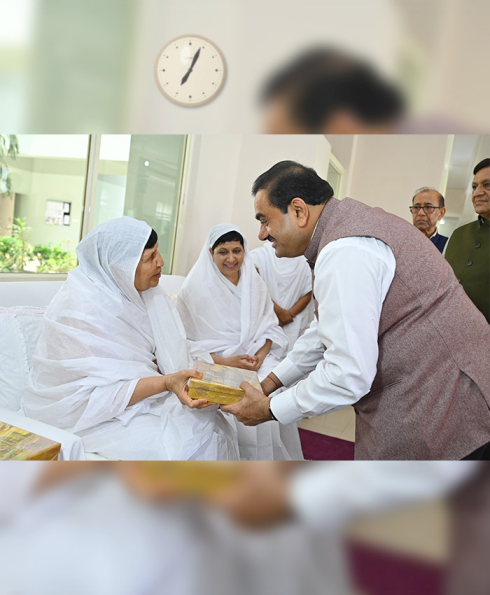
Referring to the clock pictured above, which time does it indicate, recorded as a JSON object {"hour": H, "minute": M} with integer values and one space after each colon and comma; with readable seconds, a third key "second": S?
{"hour": 7, "minute": 4}
